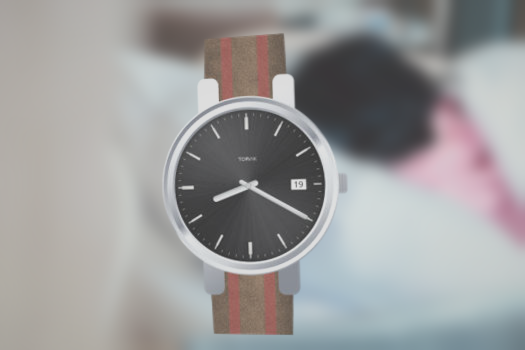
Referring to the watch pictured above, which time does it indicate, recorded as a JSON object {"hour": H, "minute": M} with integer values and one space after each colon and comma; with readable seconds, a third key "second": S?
{"hour": 8, "minute": 20}
